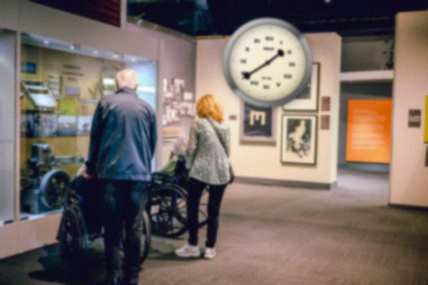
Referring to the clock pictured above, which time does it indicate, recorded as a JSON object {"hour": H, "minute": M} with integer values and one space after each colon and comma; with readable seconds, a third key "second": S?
{"hour": 1, "minute": 39}
